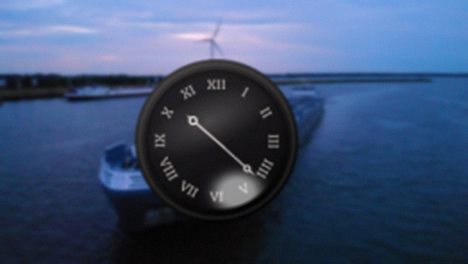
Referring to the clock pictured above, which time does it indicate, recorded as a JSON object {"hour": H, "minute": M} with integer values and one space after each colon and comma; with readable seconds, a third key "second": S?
{"hour": 10, "minute": 22}
